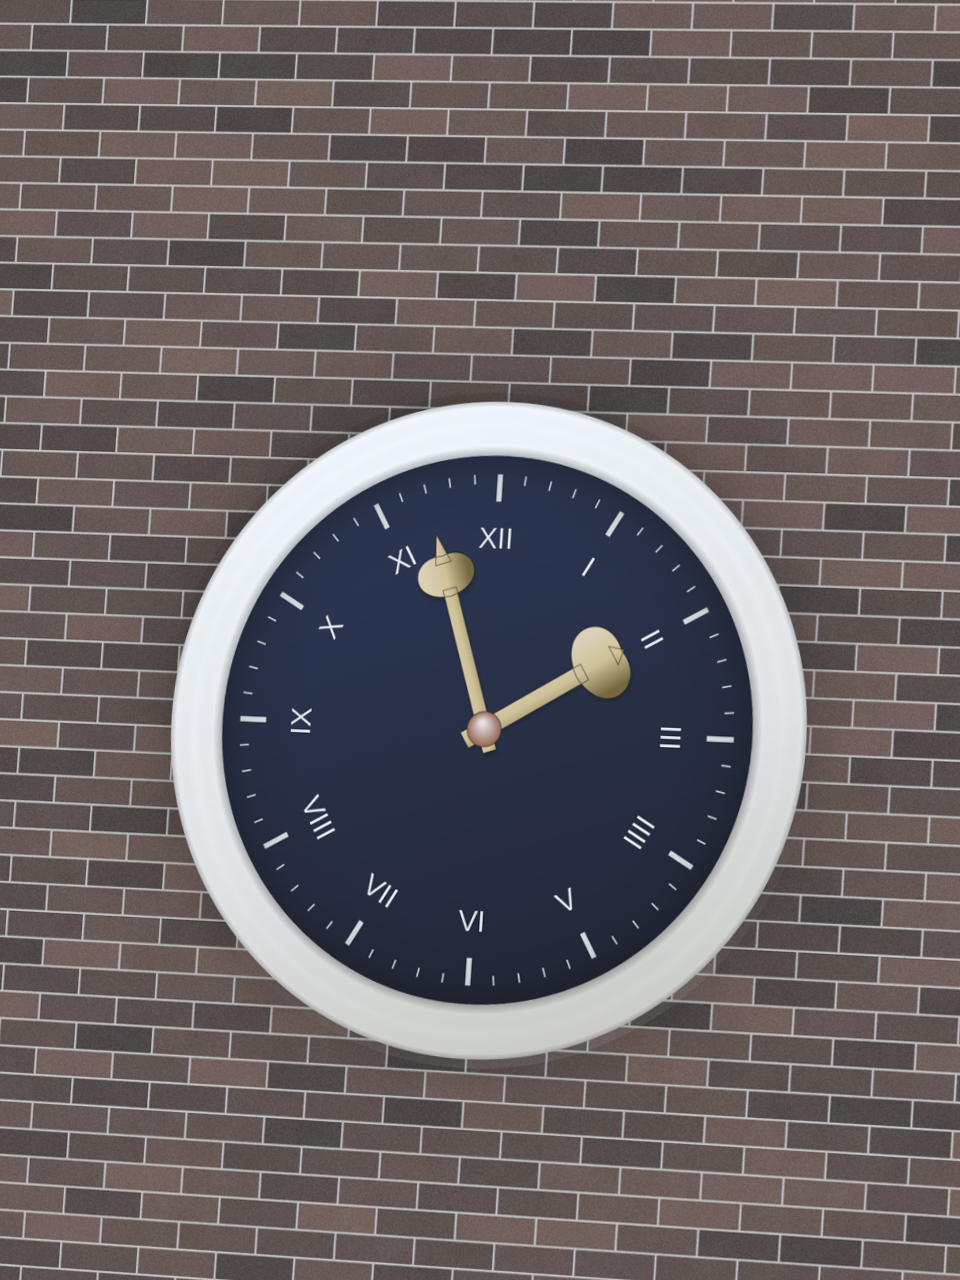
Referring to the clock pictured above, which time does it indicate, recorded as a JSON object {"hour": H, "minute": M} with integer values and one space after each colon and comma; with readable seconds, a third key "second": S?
{"hour": 1, "minute": 57}
